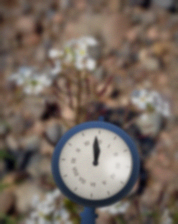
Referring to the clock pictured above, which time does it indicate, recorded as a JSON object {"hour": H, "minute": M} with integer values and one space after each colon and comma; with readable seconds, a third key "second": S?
{"hour": 11, "minute": 59}
